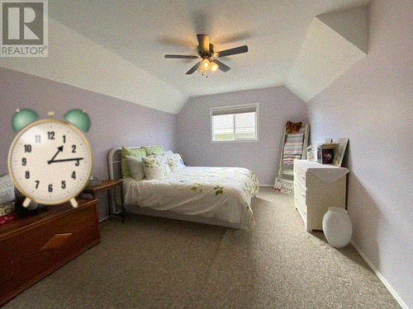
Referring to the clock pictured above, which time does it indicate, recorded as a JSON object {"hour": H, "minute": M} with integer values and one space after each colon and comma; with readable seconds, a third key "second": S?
{"hour": 1, "minute": 14}
